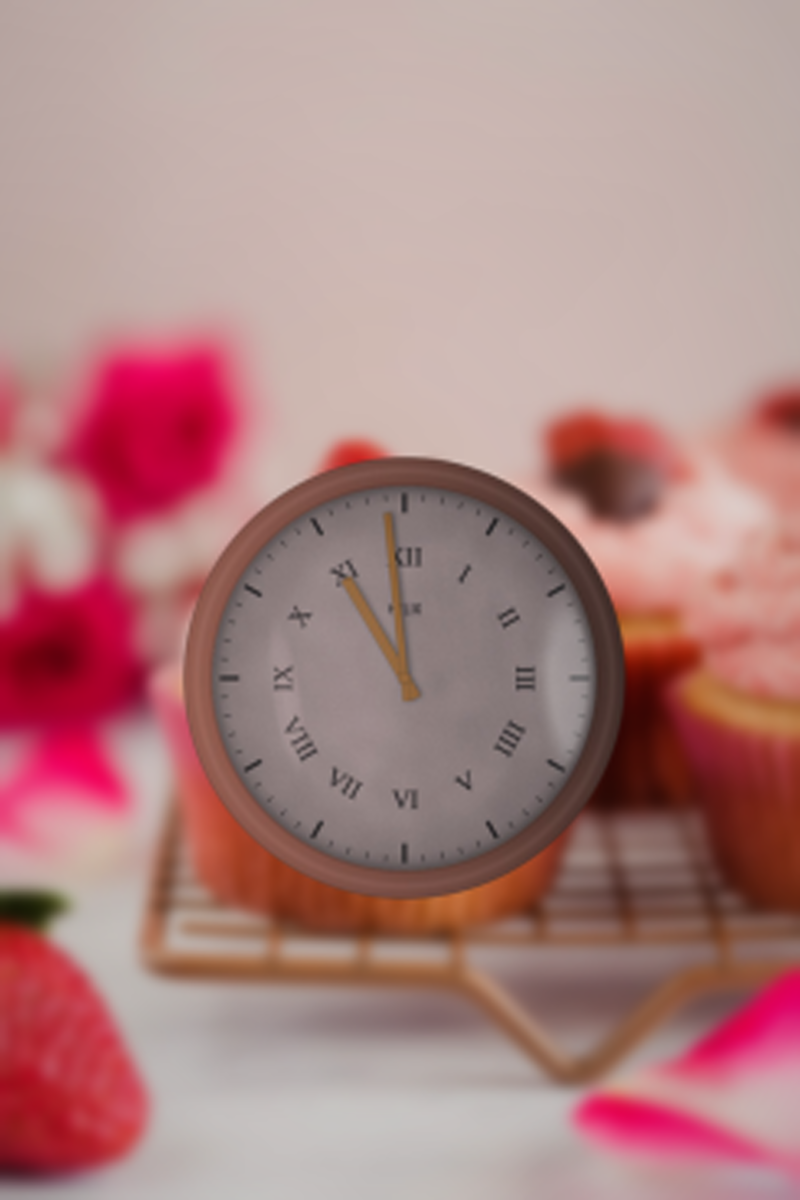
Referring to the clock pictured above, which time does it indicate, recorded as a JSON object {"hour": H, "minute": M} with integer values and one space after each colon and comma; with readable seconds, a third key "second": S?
{"hour": 10, "minute": 59}
